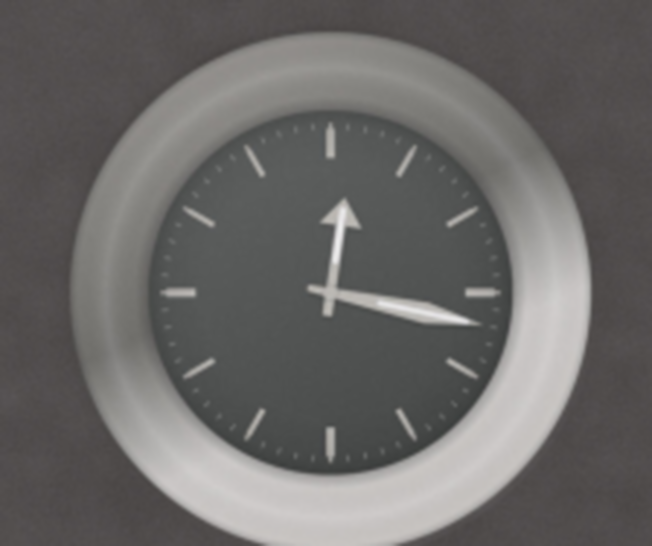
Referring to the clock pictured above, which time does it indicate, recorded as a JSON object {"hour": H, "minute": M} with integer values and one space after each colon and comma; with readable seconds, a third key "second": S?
{"hour": 12, "minute": 17}
